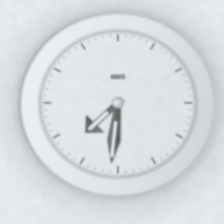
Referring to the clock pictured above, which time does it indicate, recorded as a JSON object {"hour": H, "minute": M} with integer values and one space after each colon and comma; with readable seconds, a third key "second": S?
{"hour": 7, "minute": 31}
